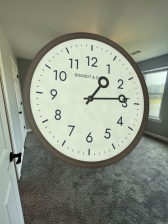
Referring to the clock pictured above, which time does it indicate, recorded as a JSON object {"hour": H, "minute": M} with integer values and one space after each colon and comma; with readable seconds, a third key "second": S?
{"hour": 1, "minute": 14}
